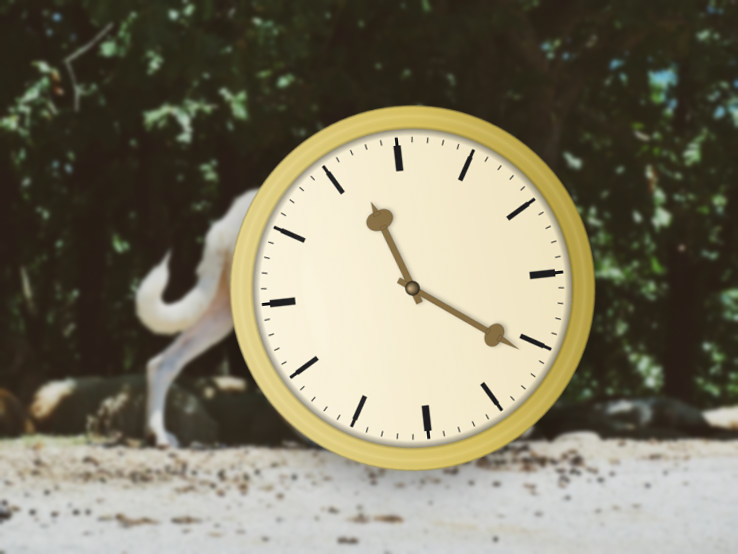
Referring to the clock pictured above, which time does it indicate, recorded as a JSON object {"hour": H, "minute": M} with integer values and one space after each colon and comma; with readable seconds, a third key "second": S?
{"hour": 11, "minute": 21}
